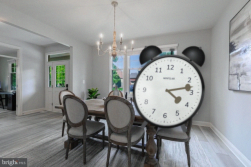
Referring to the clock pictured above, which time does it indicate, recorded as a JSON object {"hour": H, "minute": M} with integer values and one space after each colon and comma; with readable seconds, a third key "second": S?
{"hour": 4, "minute": 13}
